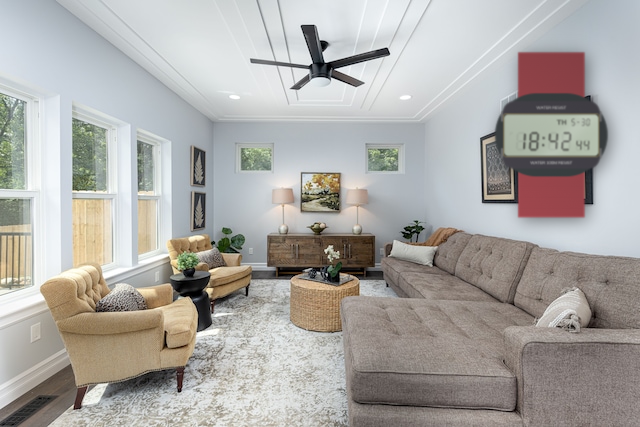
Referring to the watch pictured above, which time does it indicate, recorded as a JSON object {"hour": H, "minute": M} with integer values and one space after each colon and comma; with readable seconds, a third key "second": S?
{"hour": 18, "minute": 42, "second": 44}
